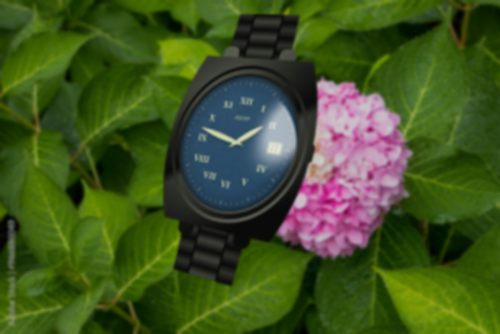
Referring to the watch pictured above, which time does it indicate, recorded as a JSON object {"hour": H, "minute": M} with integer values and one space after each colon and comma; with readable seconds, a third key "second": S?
{"hour": 1, "minute": 47}
